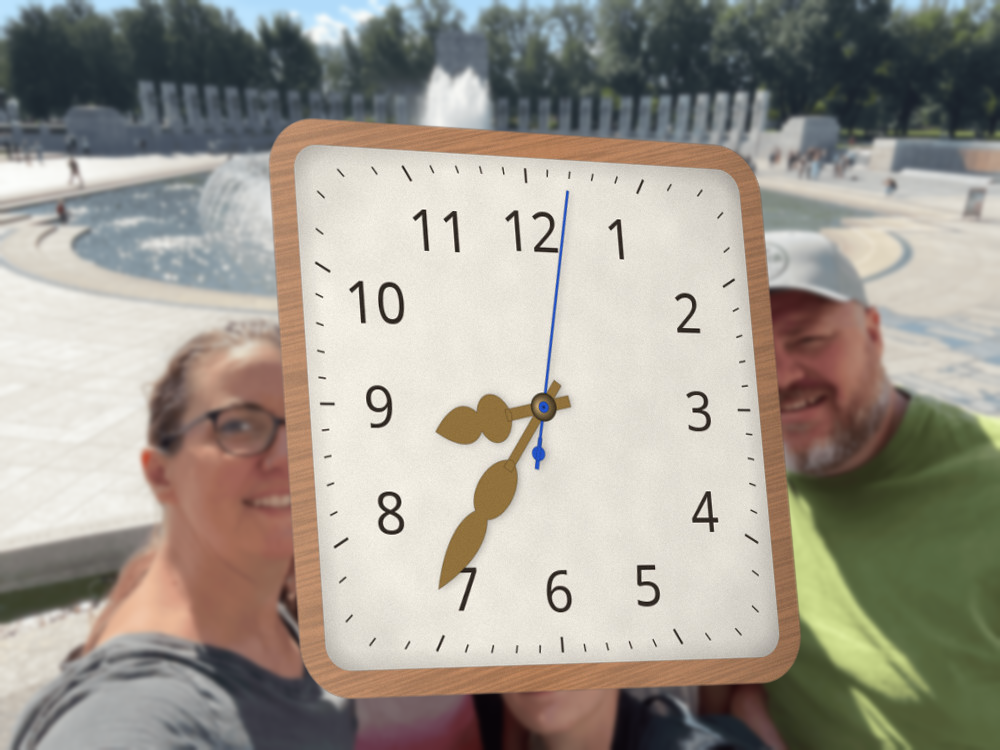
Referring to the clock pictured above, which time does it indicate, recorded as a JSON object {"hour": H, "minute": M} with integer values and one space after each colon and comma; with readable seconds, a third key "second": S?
{"hour": 8, "minute": 36, "second": 2}
